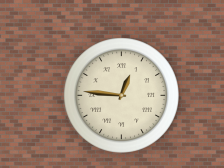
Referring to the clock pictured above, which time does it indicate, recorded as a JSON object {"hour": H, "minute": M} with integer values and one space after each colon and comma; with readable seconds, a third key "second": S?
{"hour": 12, "minute": 46}
